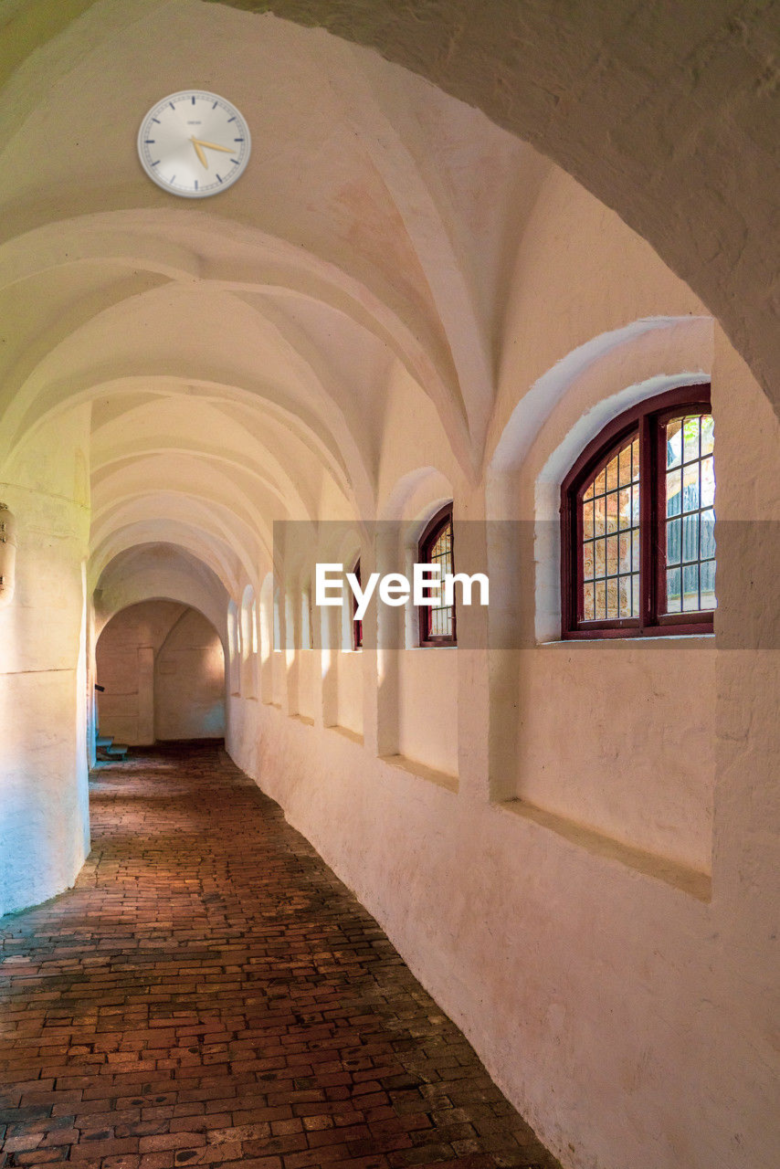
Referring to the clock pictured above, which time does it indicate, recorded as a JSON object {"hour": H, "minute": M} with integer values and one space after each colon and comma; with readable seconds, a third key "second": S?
{"hour": 5, "minute": 18}
